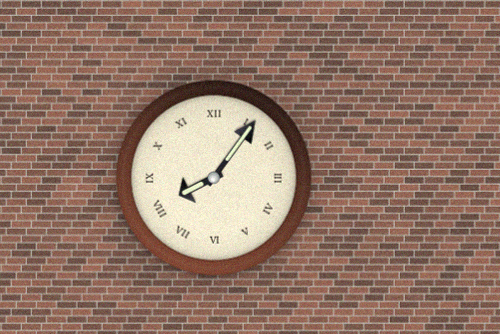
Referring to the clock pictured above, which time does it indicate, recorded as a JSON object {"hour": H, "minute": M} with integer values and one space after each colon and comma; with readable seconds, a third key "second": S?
{"hour": 8, "minute": 6}
